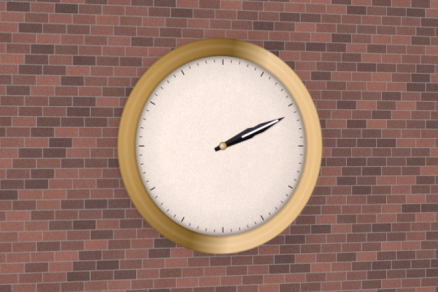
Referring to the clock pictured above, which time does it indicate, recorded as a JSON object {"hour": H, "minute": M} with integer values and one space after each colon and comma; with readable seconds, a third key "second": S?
{"hour": 2, "minute": 11}
